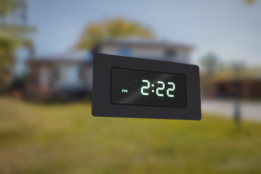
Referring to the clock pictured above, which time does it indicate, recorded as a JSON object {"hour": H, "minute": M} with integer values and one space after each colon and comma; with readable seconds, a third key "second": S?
{"hour": 2, "minute": 22}
